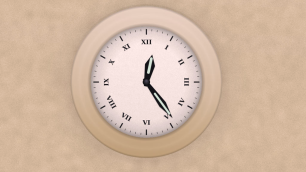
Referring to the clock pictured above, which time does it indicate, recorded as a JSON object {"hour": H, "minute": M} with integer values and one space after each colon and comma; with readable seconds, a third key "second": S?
{"hour": 12, "minute": 24}
